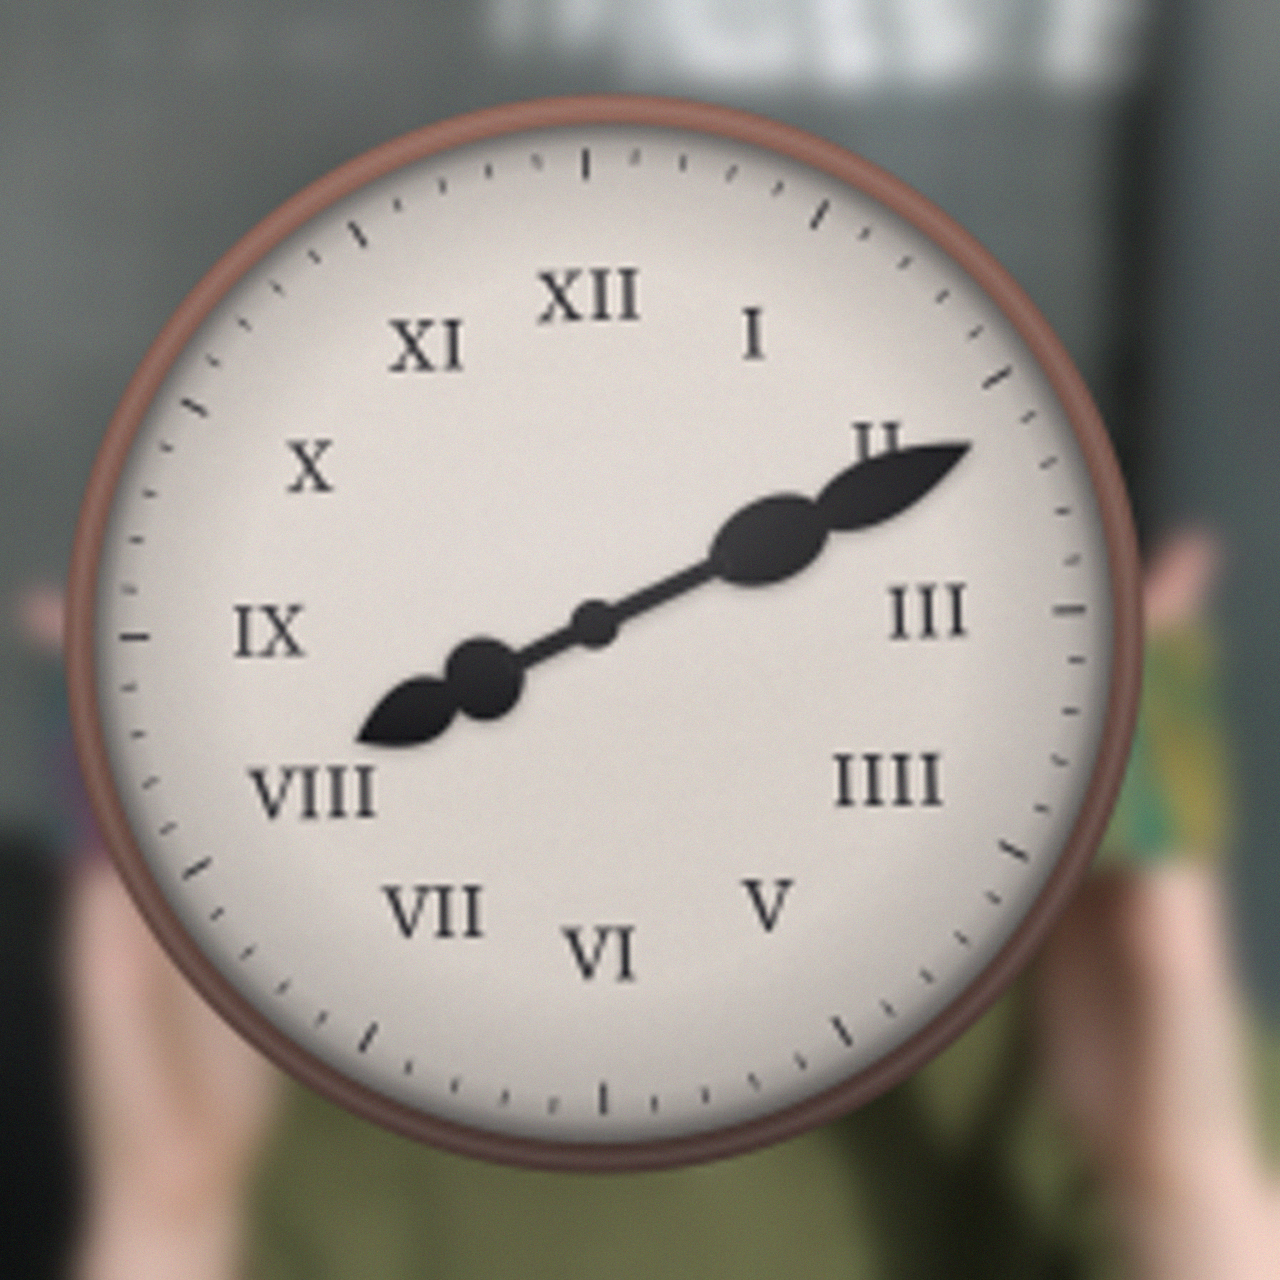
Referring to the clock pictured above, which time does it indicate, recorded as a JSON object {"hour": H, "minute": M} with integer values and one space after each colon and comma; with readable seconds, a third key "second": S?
{"hour": 8, "minute": 11}
